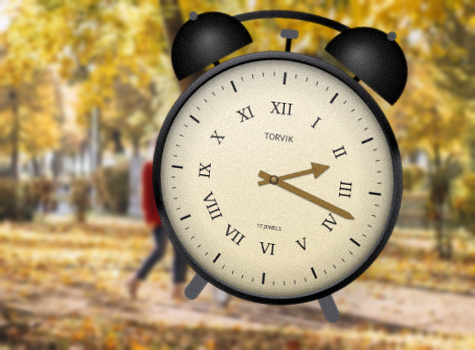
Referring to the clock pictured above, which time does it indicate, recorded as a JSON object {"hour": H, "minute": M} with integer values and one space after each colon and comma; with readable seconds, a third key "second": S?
{"hour": 2, "minute": 18}
